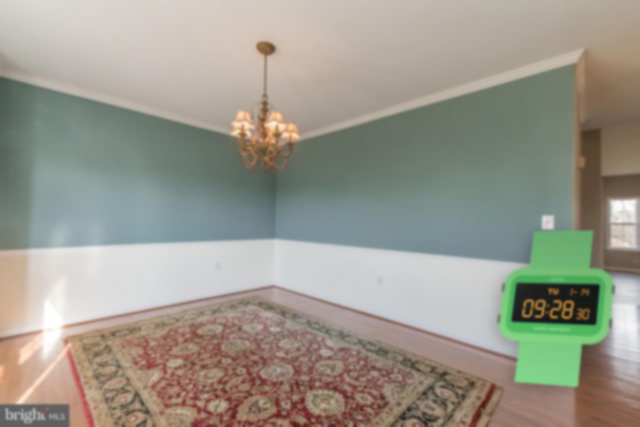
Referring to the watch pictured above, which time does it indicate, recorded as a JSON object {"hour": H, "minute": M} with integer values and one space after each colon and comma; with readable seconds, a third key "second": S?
{"hour": 9, "minute": 28}
